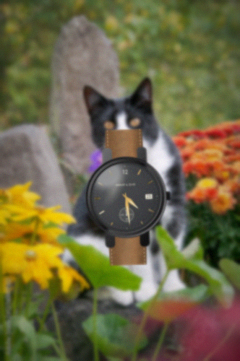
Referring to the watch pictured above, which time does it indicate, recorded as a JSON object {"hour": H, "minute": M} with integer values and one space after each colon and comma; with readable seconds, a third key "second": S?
{"hour": 4, "minute": 29}
